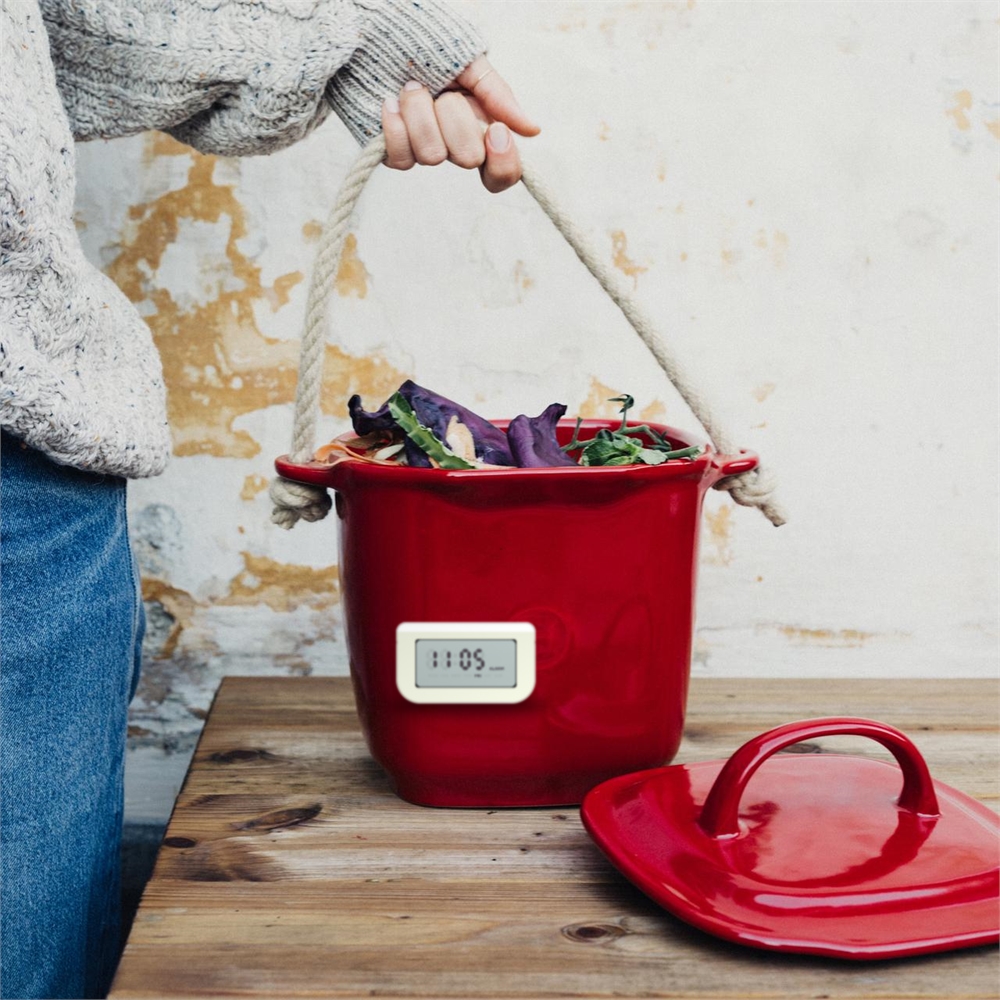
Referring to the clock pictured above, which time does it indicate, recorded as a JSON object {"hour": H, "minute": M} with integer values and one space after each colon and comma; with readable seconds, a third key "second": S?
{"hour": 11, "minute": 5}
